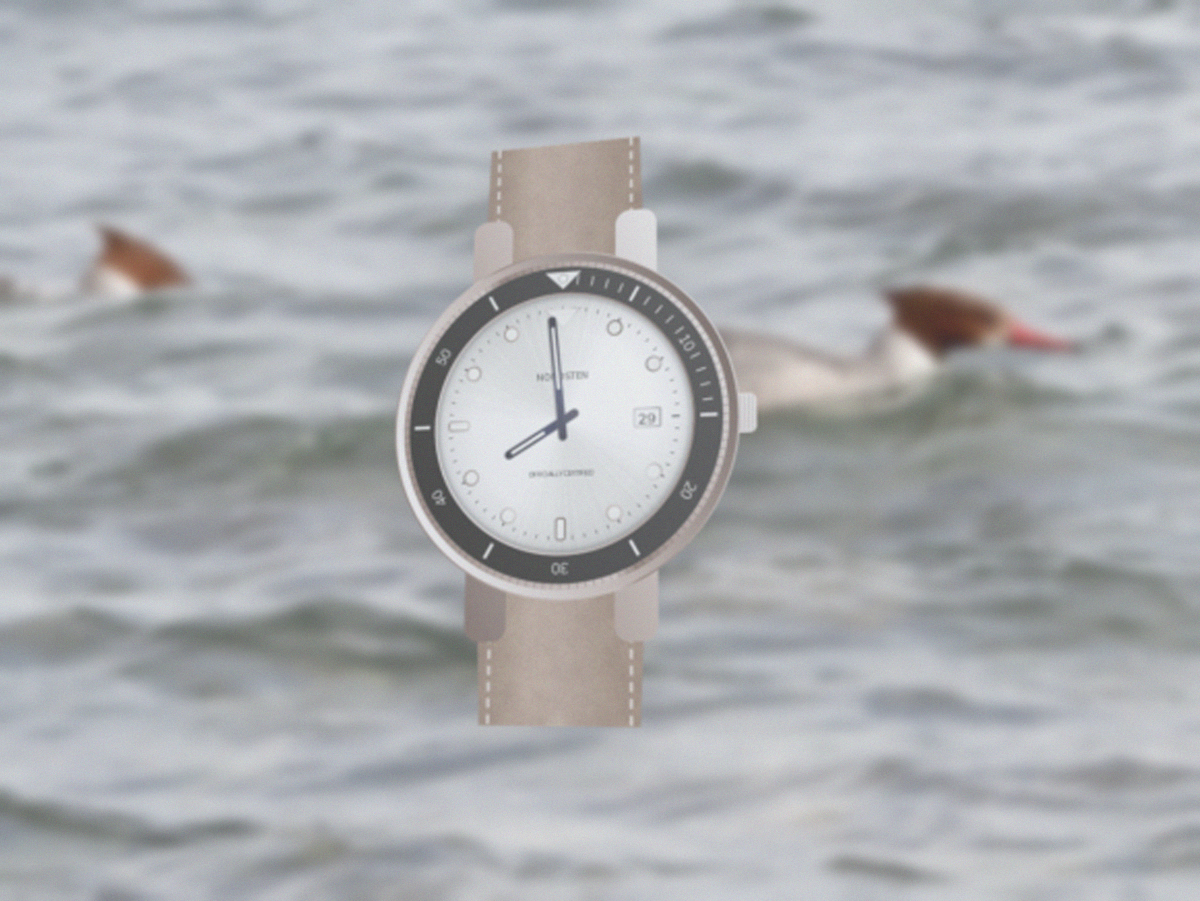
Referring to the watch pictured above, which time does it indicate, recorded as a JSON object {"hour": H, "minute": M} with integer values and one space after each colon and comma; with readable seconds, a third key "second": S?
{"hour": 7, "minute": 59}
